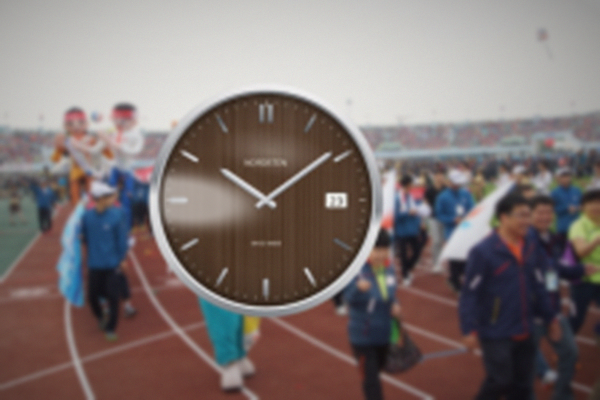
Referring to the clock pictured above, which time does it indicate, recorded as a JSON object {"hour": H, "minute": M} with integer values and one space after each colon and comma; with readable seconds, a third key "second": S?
{"hour": 10, "minute": 9}
